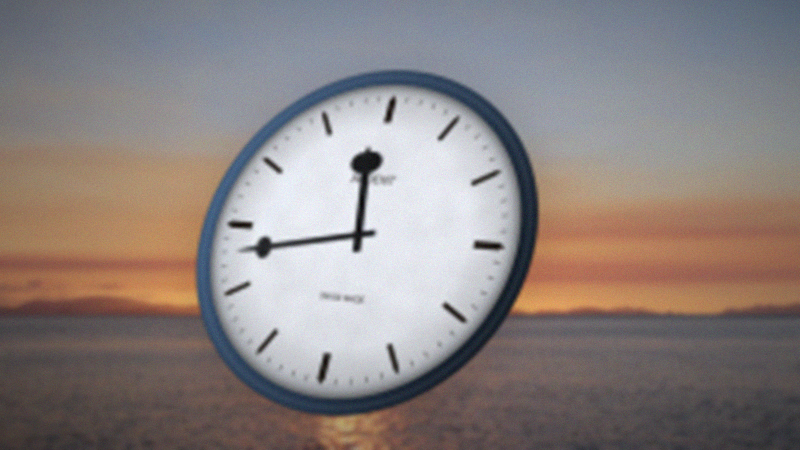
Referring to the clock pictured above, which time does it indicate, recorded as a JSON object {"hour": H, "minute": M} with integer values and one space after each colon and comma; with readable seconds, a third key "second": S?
{"hour": 11, "minute": 43}
